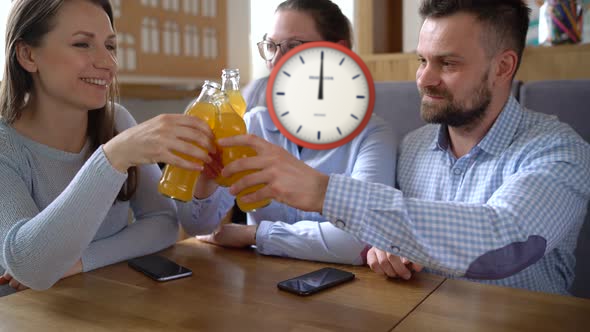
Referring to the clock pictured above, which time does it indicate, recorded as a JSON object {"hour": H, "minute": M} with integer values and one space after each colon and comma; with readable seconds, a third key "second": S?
{"hour": 12, "minute": 0}
